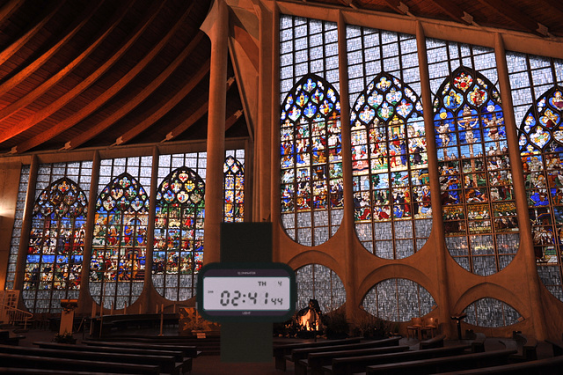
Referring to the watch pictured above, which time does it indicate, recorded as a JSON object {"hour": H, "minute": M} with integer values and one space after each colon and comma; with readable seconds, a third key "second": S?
{"hour": 2, "minute": 41, "second": 44}
